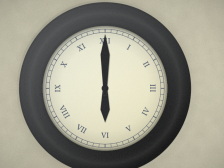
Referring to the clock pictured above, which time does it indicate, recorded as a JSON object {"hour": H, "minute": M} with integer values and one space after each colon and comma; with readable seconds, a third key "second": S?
{"hour": 6, "minute": 0}
